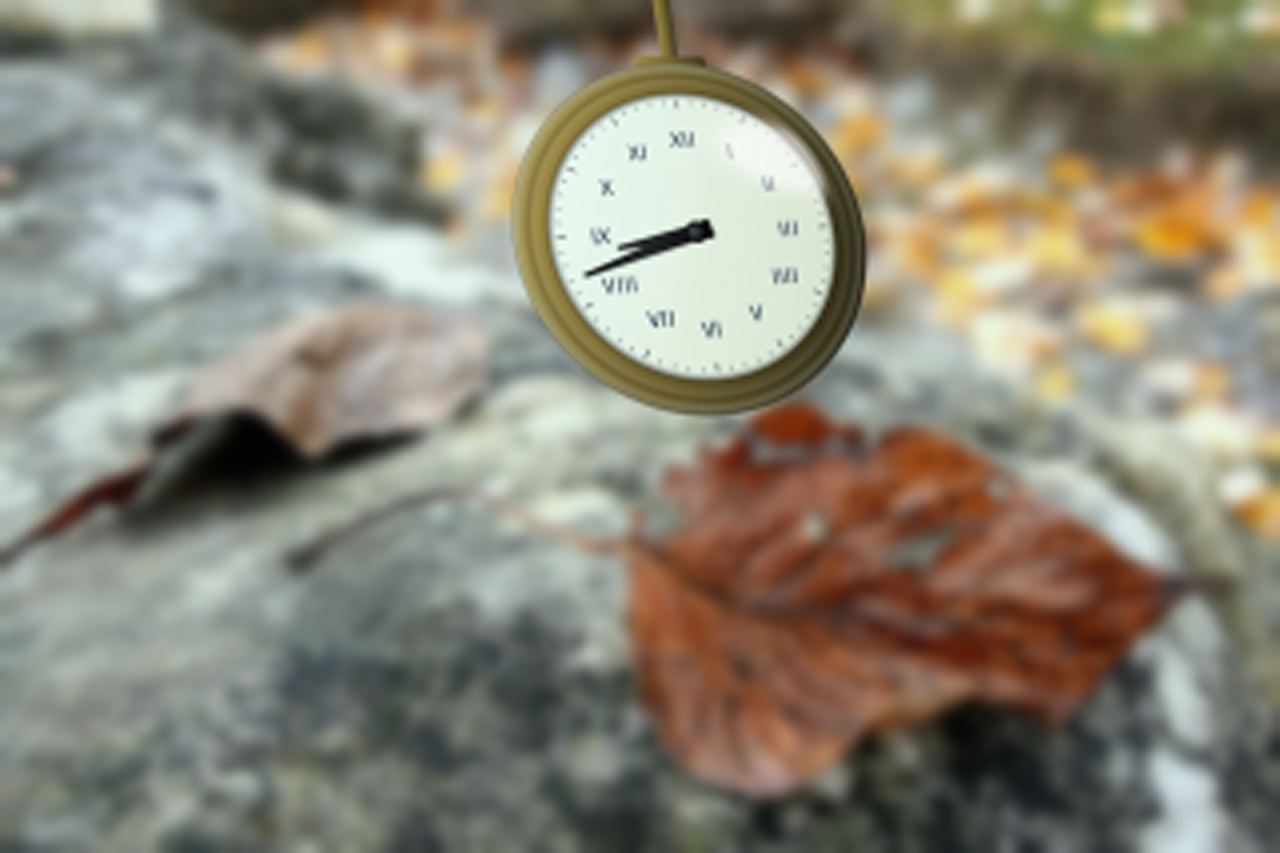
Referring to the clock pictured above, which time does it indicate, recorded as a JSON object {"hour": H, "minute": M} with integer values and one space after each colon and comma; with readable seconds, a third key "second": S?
{"hour": 8, "minute": 42}
